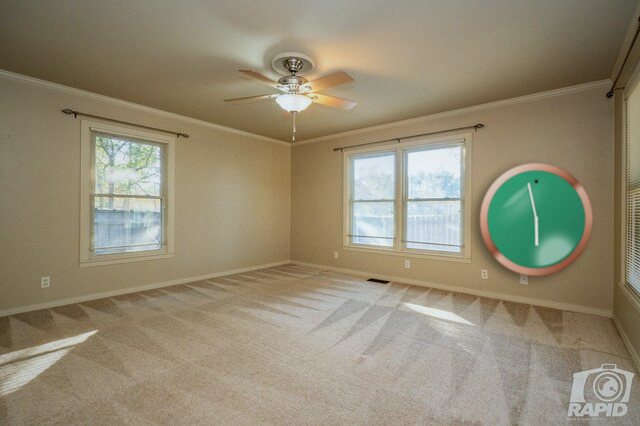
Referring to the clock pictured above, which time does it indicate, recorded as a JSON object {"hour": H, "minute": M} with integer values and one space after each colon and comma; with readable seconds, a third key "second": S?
{"hour": 5, "minute": 58}
